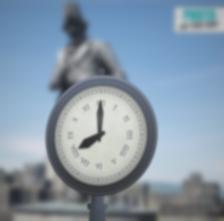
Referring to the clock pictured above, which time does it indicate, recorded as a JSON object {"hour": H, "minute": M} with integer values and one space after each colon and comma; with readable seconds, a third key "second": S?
{"hour": 8, "minute": 0}
